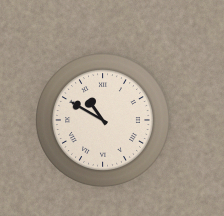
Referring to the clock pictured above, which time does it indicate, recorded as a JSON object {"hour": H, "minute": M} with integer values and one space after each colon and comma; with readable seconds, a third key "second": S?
{"hour": 10, "minute": 50}
